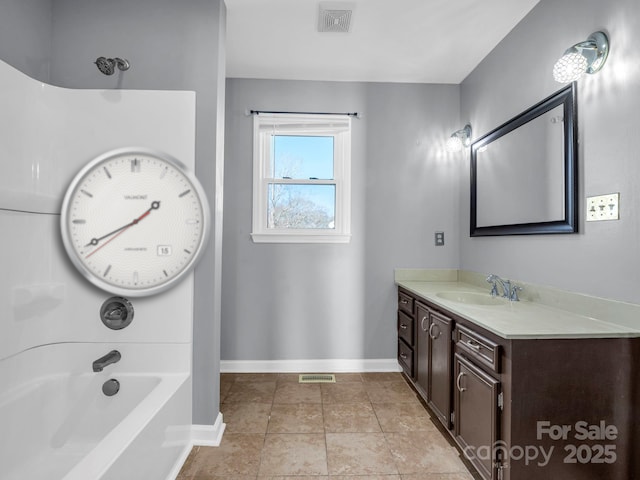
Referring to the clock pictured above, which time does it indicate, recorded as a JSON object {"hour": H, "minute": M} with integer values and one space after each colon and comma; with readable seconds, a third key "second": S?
{"hour": 1, "minute": 40, "second": 39}
